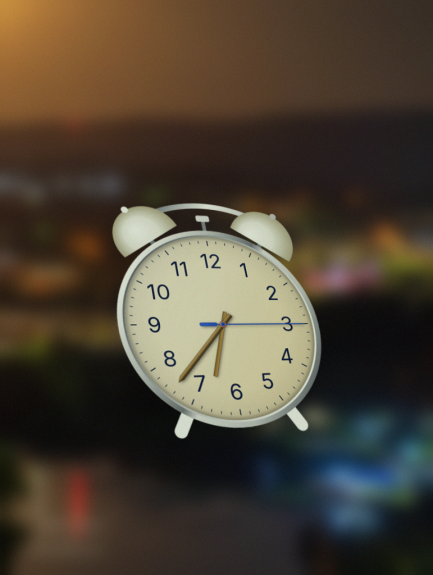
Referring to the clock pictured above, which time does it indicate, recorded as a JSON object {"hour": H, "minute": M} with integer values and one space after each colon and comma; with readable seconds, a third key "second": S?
{"hour": 6, "minute": 37, "second": 15}
